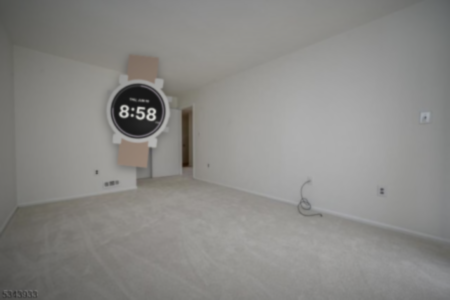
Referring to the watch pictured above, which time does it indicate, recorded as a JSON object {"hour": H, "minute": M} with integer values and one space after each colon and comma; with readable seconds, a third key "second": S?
{"hour": 8, "minute": 58}
